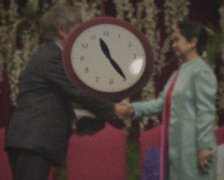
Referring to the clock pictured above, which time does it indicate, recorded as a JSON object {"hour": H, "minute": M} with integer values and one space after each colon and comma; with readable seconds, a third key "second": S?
{"hour": 11, "minute": 25}
